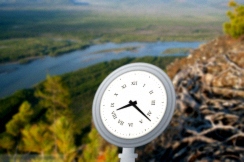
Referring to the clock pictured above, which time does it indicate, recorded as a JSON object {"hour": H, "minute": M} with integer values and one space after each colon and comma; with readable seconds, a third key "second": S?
{"hour": 8, "minute": 22}
